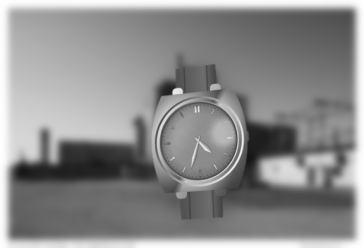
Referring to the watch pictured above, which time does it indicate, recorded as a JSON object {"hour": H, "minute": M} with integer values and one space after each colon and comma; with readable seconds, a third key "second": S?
{"hour": 4, "minute": 33}
